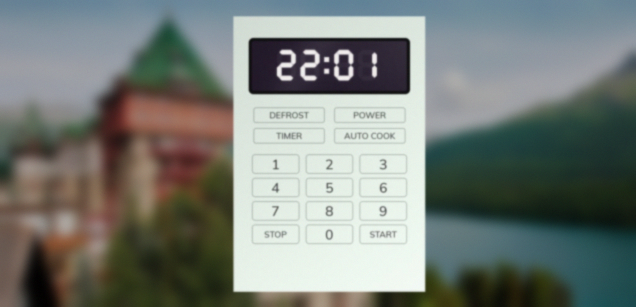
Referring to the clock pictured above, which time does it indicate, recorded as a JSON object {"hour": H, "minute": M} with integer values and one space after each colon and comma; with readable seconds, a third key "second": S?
{"hour": 22, "minute": 1}
